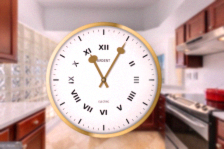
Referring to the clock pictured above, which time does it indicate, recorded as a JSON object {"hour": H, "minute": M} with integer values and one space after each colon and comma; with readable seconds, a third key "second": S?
{"hour": 11, "minute": 5}
